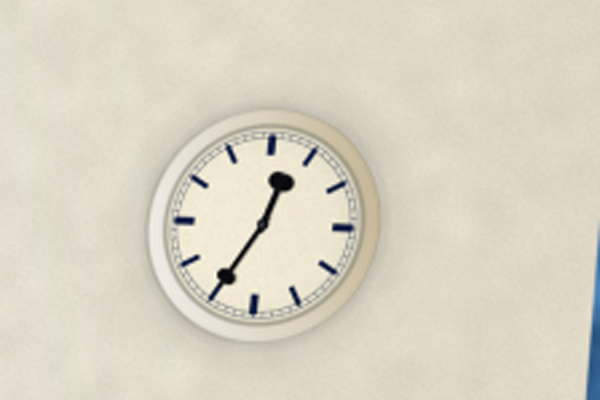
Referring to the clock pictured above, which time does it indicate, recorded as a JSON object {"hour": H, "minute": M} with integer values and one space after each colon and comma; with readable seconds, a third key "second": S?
{"hour": 12, "minute": 35}
